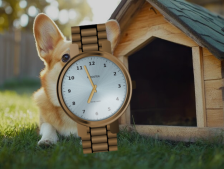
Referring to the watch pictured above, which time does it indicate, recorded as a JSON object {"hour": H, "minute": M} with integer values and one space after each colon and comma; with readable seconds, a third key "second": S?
{"hour": 6, "minute": 57}
